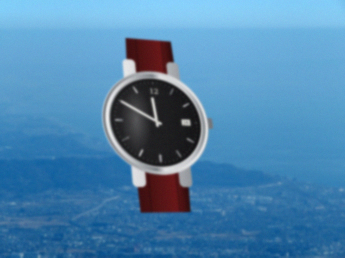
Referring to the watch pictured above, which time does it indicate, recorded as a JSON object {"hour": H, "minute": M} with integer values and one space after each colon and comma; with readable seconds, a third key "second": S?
{"hour": 11, "minute": 50}
